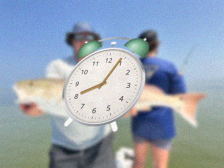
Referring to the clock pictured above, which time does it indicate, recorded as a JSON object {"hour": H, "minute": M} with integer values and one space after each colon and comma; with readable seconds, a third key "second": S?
{"hour": 8, "minute": 4}
